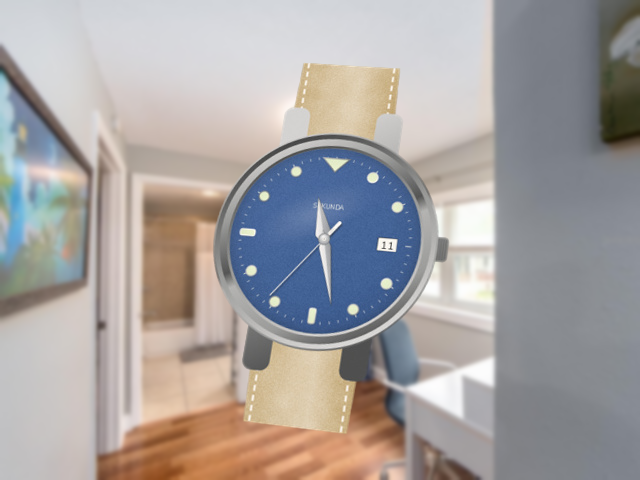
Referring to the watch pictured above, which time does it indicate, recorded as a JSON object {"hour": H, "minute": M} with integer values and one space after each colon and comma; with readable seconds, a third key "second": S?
{"hour": 11, "minute": 27, "second": 36}
